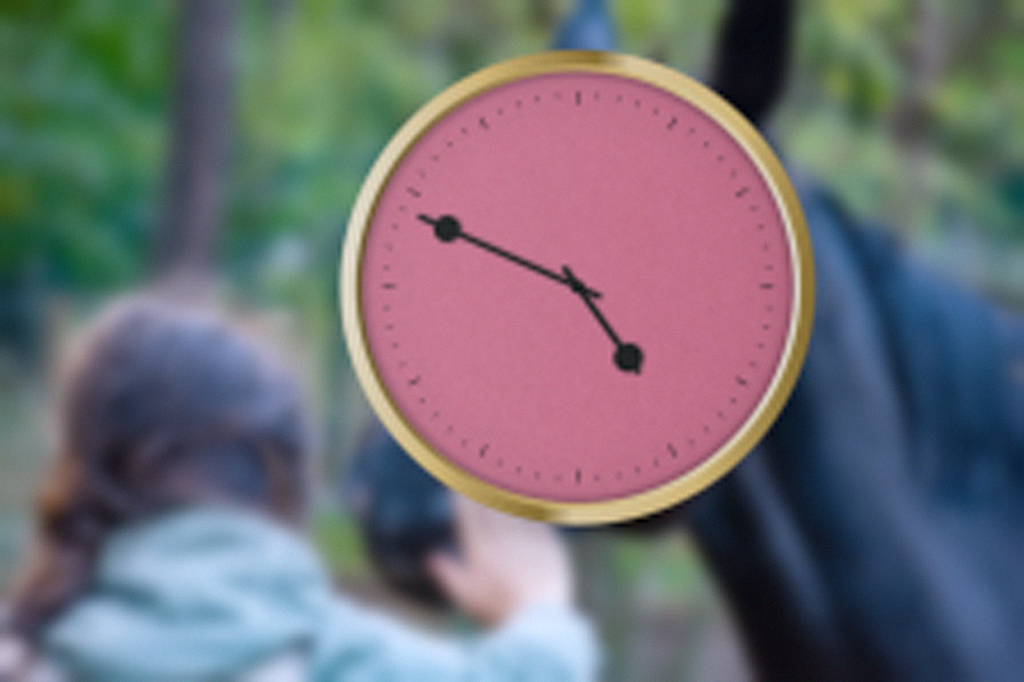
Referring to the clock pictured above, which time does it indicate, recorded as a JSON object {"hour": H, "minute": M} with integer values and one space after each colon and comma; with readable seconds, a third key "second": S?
{"hour": 4, "minute": 49}
